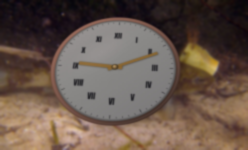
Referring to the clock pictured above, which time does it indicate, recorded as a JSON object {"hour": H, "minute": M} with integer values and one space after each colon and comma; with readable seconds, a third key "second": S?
{"hour": 9, "minute": 11}
